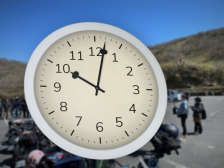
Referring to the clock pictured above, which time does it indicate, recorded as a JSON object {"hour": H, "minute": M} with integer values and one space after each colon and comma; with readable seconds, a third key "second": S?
{"hour": 10, "minute": 2}
